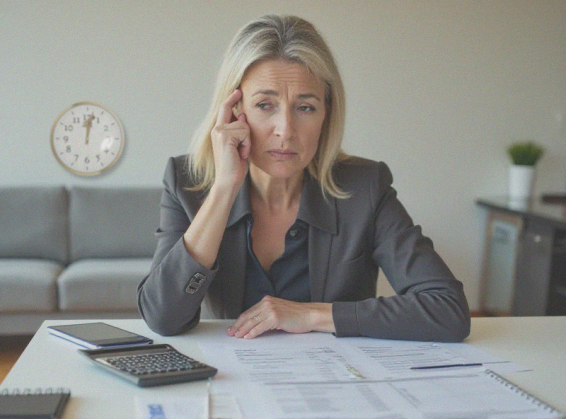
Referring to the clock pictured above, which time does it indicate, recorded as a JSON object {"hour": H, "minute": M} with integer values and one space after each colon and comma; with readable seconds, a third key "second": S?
{"hour": 12, "minute": 2}
